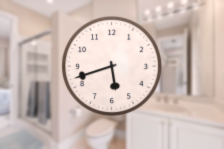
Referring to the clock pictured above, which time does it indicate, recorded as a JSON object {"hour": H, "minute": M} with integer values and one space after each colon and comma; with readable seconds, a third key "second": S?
{"hour": 5, "minute": 42}
